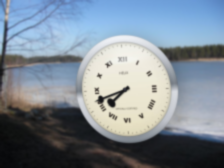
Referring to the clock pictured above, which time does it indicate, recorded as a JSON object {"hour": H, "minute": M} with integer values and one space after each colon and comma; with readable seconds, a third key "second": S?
{"hour": 7, "minute": 42}
